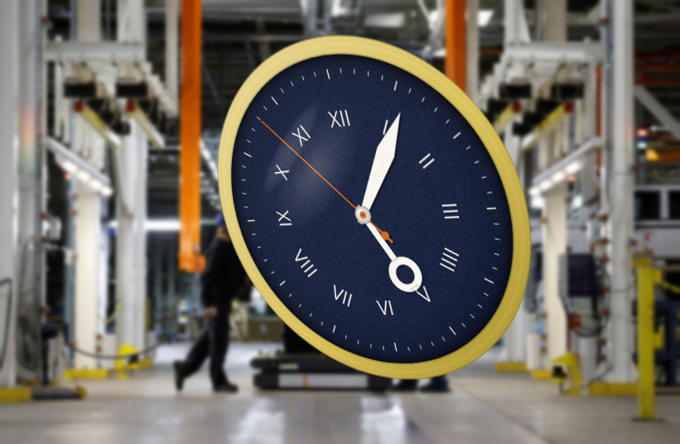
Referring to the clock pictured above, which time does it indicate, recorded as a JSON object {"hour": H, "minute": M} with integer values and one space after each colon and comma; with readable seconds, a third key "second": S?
{"hour": 5, "minute": 5, "second": 53}
